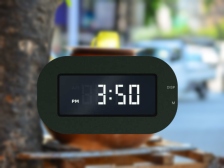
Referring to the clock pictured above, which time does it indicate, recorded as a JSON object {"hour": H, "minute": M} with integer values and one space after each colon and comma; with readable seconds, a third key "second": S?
{"hour": 3, "minute": 50}
